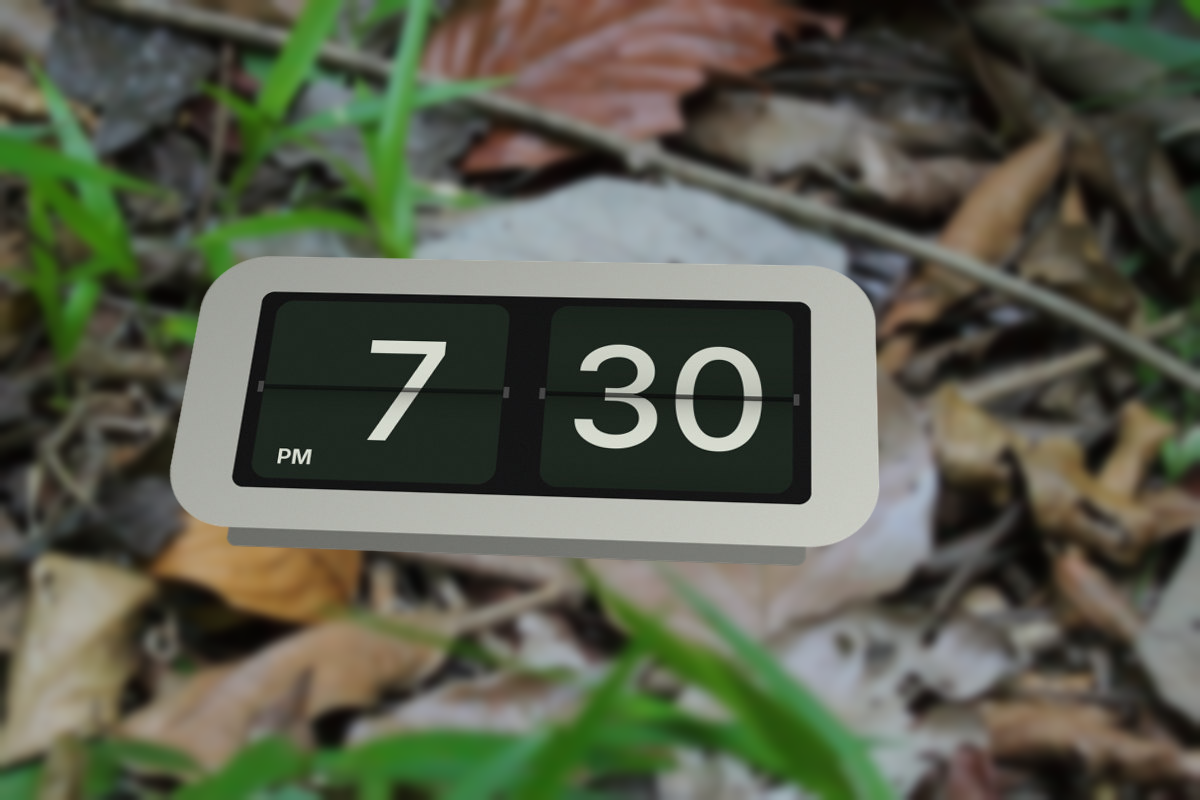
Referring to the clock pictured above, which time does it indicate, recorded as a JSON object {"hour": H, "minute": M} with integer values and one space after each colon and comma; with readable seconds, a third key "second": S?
{"hour": 7, "minute": 30}
